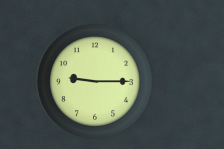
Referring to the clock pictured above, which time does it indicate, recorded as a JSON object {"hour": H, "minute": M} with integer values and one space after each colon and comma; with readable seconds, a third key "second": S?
{"hour": 9, "minute": 15}
